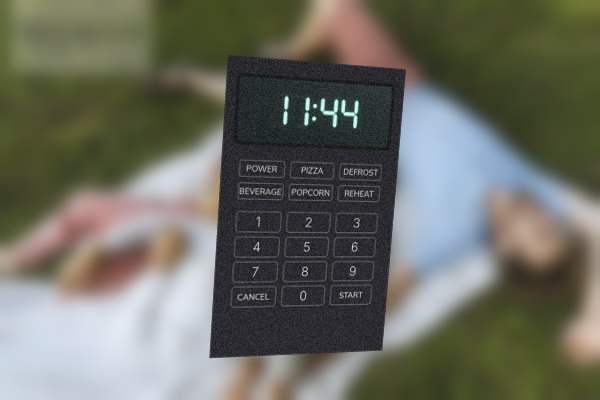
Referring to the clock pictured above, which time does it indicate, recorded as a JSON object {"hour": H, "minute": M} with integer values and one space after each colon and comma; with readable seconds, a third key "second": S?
{"hour": 11, "minute": 44}
